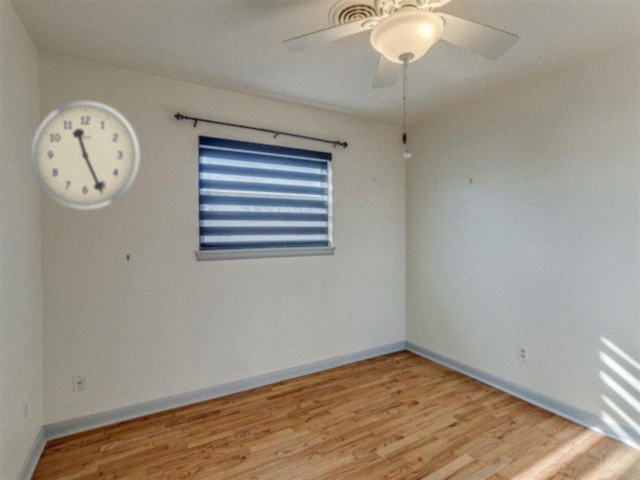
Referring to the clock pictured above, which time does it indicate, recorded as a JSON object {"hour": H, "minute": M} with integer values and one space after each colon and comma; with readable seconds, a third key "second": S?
{"hour": 11, "minute": 26}
